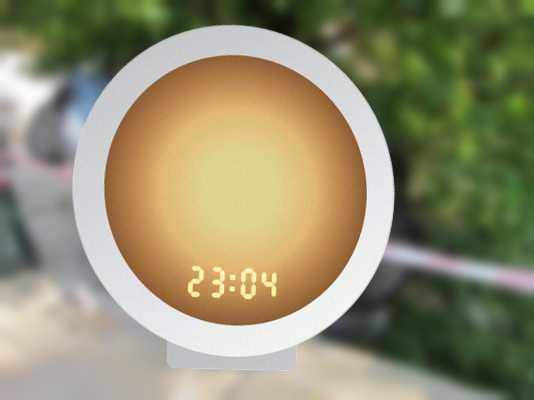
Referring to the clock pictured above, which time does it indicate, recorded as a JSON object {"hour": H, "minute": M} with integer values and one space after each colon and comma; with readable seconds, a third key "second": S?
{"hour": 23, "minute": 4}
